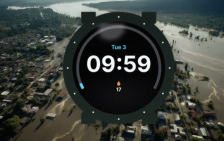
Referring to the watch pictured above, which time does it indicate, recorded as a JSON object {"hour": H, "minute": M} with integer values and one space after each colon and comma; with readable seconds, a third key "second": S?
{"hour": 9, "minute": 59}
